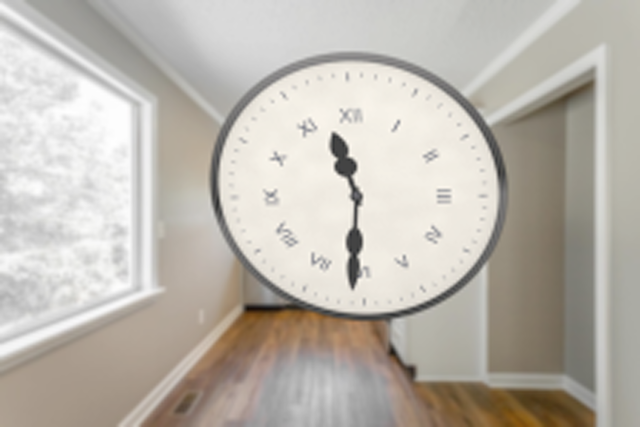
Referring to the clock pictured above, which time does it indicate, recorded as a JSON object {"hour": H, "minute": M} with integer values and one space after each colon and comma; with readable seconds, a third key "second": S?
{"hour": 11, "minute": 31}
